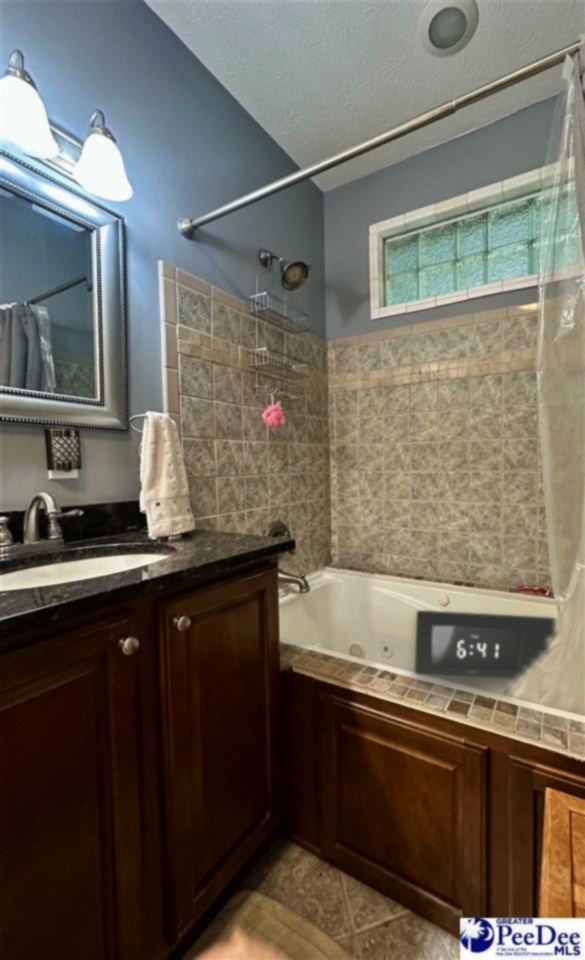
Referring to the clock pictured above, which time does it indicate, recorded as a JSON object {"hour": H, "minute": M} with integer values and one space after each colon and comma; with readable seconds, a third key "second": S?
{"hour": 6, "minute": 41}
